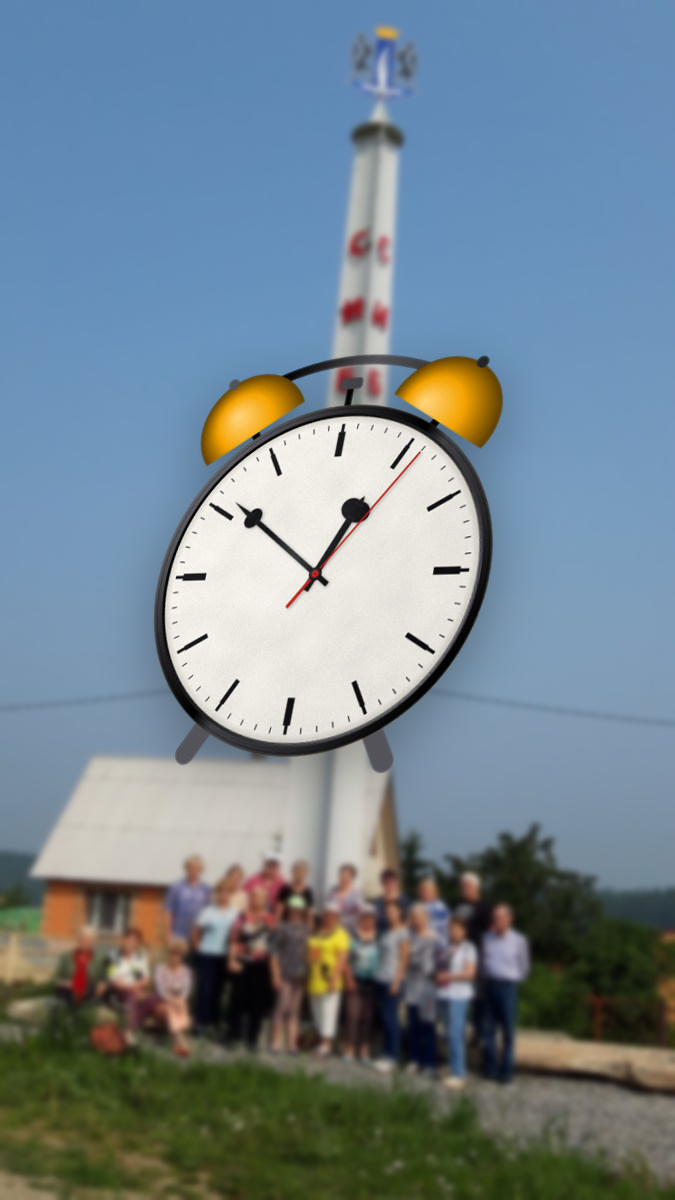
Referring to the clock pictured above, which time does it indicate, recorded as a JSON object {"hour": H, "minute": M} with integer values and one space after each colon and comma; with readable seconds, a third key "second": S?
{"hour": 12, "minute": 51, "second": 6}
